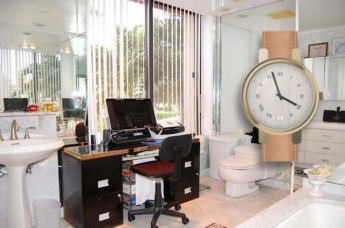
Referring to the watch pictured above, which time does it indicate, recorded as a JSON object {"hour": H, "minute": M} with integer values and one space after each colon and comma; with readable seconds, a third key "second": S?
{"hour": 3, "minute": 57}
